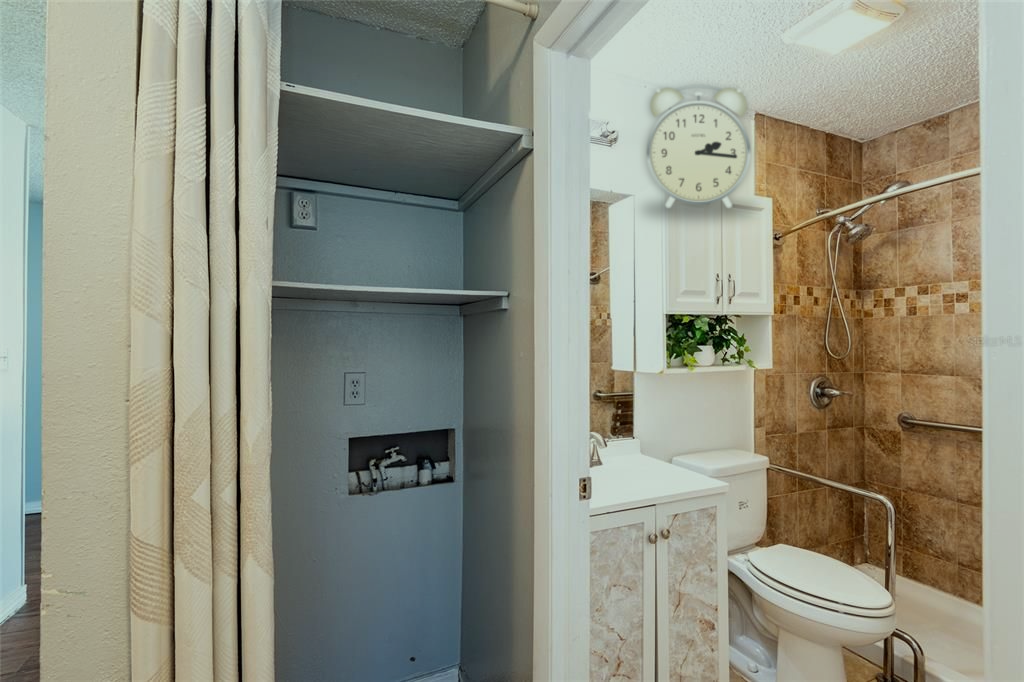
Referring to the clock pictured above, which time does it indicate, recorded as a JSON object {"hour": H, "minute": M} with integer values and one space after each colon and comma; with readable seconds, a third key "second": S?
{"hour": 2, "minute": 16}
